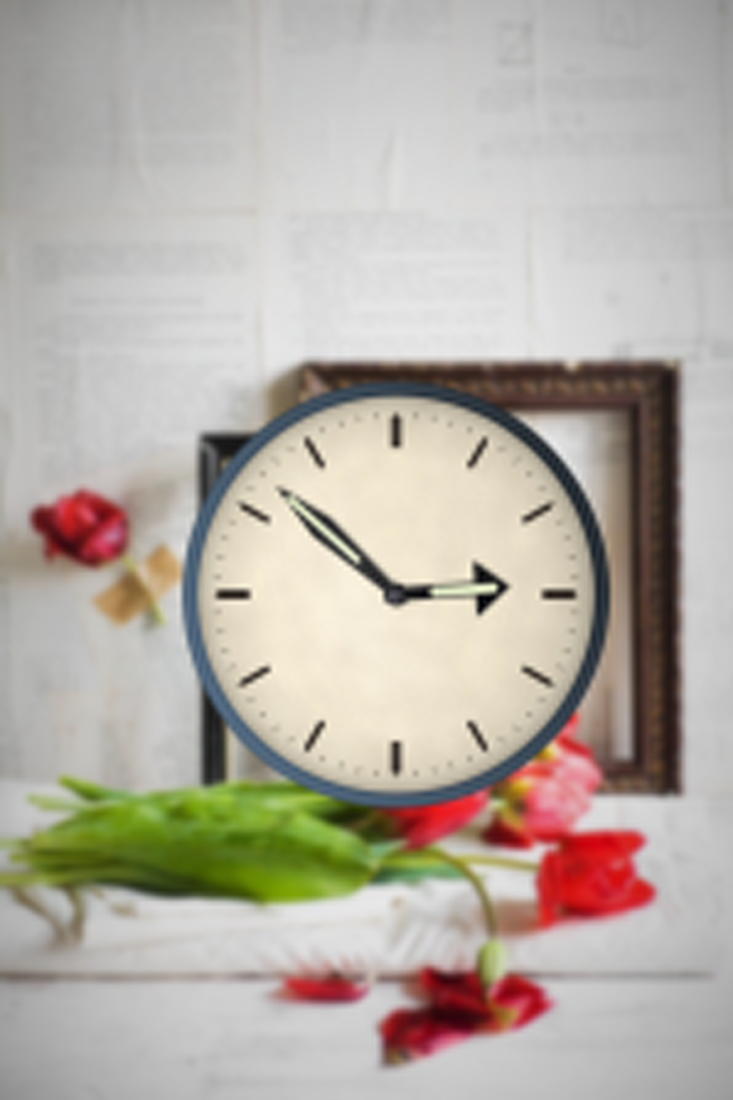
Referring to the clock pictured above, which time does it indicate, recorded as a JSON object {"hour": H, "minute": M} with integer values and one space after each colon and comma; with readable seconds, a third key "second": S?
{"hour": 2, "minute": 52}
